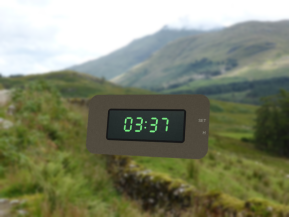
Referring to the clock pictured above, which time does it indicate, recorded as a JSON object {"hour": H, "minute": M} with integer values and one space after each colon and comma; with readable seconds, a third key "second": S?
{"hour": 3, "minute": 37}
